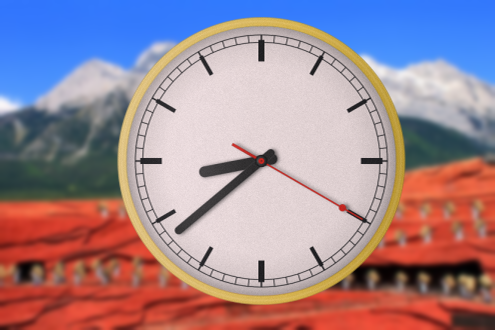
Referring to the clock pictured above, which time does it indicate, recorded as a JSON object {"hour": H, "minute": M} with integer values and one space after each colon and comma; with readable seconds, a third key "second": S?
{"hour": 8, "minute": 38, "second": 20}
